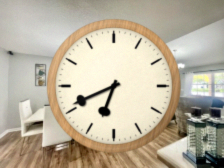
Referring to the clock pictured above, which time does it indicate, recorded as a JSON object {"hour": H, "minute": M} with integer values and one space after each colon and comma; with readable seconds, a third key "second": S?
{"hour": 6, "minute": 41}
